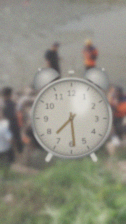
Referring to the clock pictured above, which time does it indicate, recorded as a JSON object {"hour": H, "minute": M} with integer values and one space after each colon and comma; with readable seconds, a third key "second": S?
{"hour": 7, "minute": 29}
